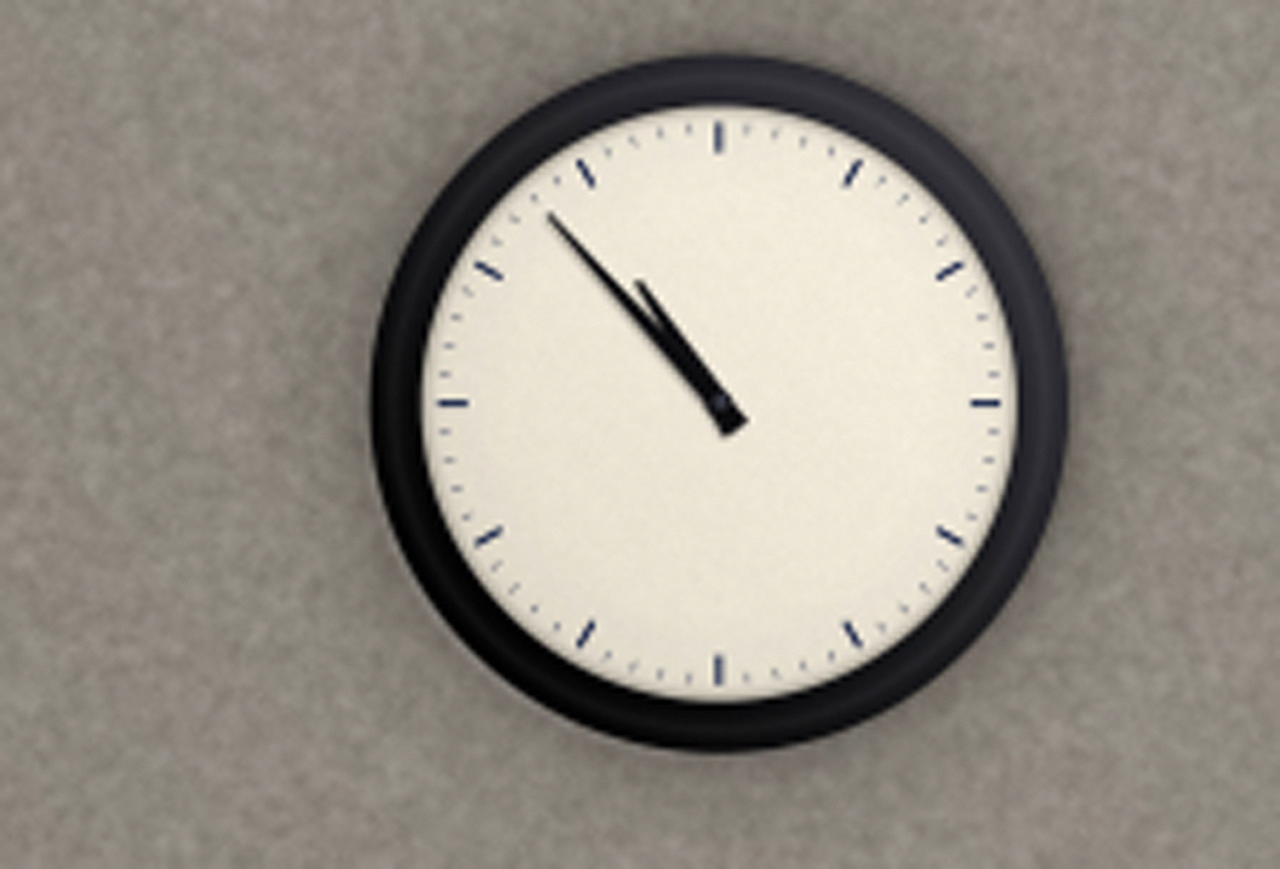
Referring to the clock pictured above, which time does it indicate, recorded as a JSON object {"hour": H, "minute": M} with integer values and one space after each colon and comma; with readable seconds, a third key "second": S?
{"hour": 10, "minute": 53}
